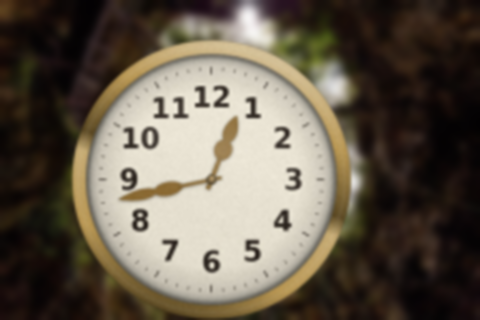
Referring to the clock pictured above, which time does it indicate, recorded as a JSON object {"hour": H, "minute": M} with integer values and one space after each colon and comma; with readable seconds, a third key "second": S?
{"hour": 12, "minute": 43}
